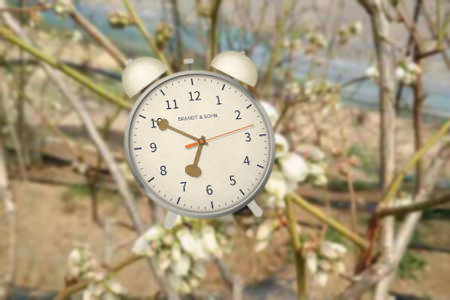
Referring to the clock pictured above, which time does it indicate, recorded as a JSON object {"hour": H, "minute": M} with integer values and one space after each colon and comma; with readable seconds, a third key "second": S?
{"hour": 6, "minute": 50, "second": 13}
